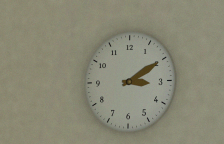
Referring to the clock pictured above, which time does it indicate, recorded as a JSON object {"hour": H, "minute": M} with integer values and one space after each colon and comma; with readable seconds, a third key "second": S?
{"hour": 3, "minute": 10}
